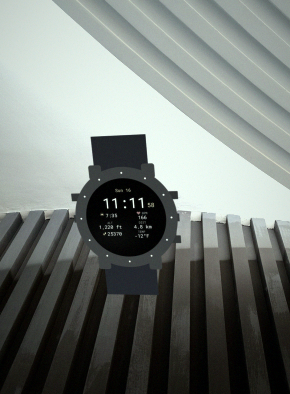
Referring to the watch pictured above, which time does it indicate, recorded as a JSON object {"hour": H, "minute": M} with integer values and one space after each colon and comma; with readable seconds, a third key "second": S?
{"hour": 11, "minute": 11}
